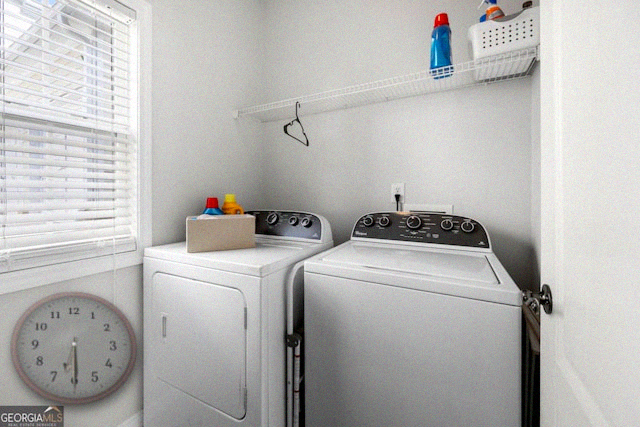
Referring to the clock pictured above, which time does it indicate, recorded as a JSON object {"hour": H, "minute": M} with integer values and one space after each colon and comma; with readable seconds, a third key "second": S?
{"hour": 6, "minute": 30}
